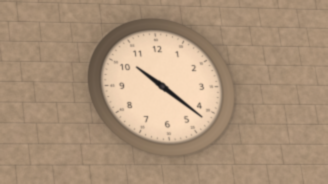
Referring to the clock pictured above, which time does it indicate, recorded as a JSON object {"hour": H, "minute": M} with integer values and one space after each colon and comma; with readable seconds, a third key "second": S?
{"hour": 10, "minute": 22}
